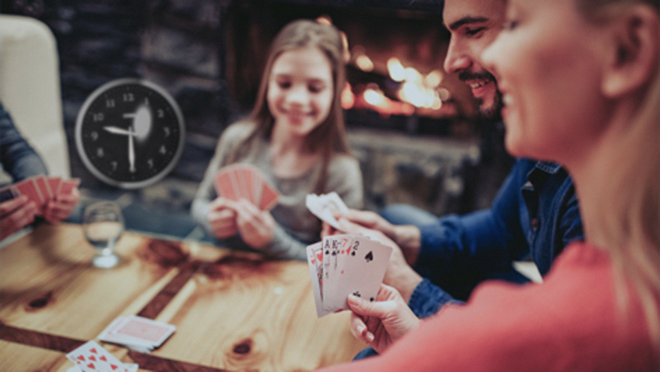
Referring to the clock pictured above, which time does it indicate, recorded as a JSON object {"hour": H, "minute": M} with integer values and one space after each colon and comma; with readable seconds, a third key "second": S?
{"hour": 9, "minute": 30}
